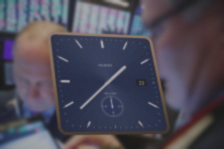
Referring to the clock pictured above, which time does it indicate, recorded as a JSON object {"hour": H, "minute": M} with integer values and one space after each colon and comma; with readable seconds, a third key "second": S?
{"hour": 1, "minute": 38}
